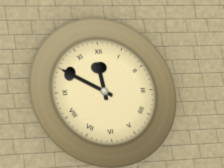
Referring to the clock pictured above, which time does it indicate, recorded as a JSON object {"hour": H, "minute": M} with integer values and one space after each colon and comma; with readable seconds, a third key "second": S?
{"hour": 11, "minute": 50}
